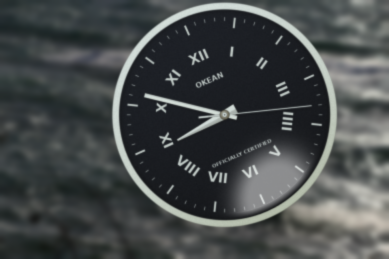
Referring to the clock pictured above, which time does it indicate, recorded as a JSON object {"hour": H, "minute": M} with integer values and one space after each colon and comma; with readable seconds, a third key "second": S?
{"hour": 8, "minute": 51, "second": 18}
